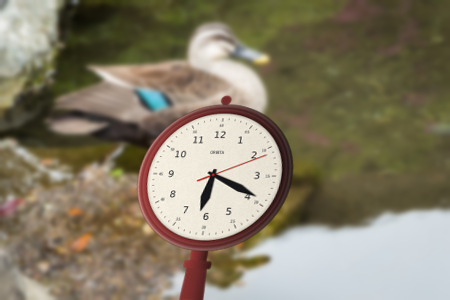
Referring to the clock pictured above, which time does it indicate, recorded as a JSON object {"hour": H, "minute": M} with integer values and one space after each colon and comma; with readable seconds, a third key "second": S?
{"hour": 6, "minute": 19, "second": 11}
